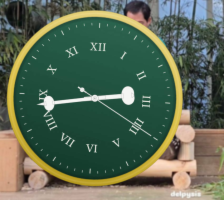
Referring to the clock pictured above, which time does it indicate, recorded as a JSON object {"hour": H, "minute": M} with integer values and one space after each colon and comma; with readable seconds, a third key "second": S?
{"hour": 2, "minute": 43, "second": 20}
